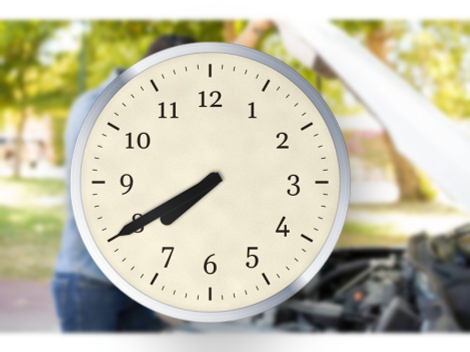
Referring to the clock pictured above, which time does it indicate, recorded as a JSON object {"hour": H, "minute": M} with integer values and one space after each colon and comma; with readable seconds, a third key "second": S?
{"hour": 7, "minute": 40}
